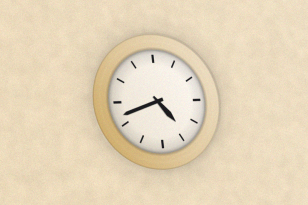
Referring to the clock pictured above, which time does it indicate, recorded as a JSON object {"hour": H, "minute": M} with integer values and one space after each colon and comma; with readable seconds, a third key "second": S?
{"hour": 4, "minute": 42}
